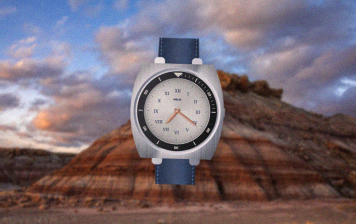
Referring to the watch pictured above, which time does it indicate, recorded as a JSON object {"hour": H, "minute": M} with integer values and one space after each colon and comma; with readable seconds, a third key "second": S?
{"hour": 7, "minute": 21}
